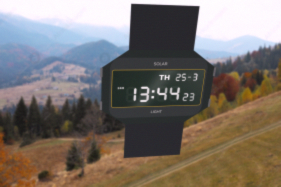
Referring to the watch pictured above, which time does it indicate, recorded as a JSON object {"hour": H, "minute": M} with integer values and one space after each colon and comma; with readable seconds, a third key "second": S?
{"hour": 13, "minute": 44}
